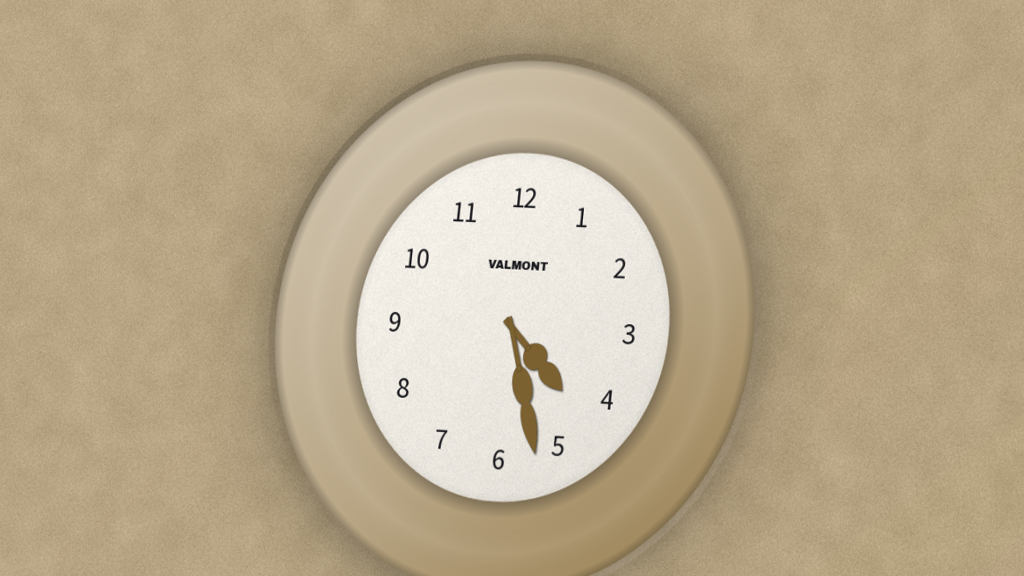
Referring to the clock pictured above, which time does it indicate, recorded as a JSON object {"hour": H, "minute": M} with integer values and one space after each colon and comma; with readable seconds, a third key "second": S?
{"hour": 4, "minute": 27}
